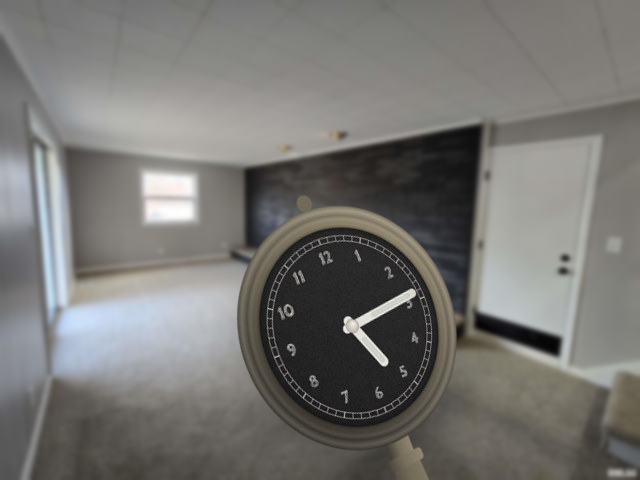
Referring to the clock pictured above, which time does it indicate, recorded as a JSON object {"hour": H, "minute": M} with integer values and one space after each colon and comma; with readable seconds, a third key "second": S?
{"hour": 5, "minute": 14}
